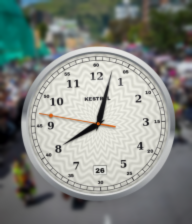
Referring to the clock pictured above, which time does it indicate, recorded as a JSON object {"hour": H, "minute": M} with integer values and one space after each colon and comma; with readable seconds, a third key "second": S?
{"hour": 8, "minute": 2, "second": 47}
